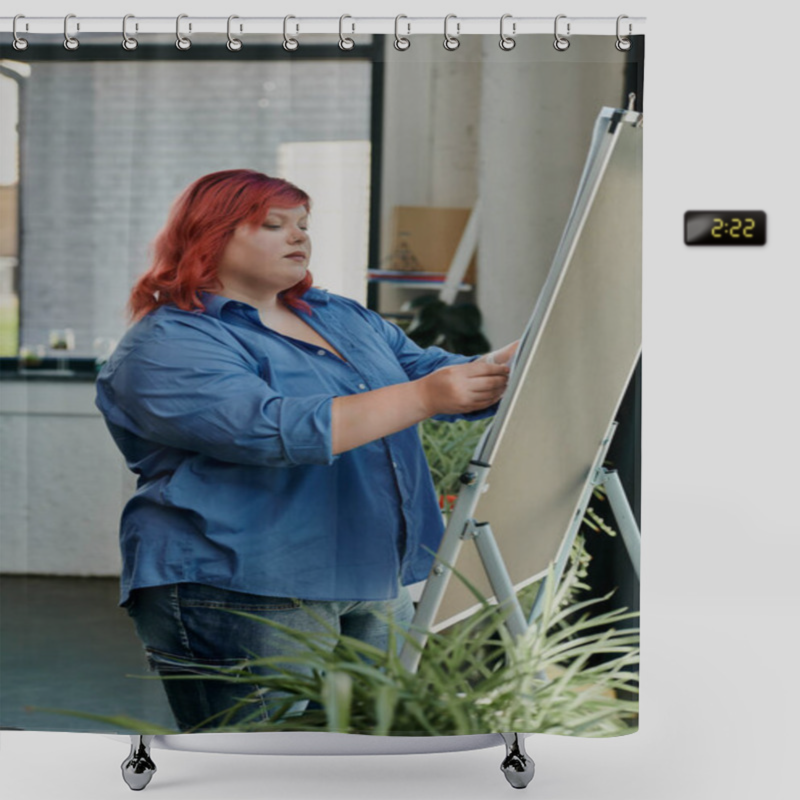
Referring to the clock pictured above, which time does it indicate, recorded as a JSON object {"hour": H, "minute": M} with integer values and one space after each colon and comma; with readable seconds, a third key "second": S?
{"hour": 2, "minute": 22}
